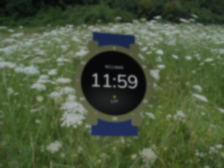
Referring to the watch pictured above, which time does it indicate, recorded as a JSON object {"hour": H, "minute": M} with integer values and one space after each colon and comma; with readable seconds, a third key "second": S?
{"hour": 11, "minute": 59}
